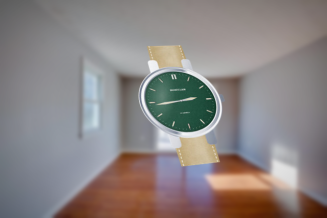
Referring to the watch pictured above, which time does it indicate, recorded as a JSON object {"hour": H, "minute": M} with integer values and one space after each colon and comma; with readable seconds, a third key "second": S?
{"hour": 2, "minute": 44}
